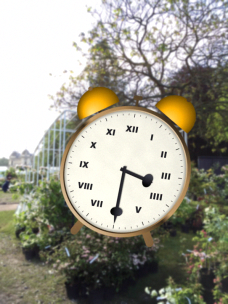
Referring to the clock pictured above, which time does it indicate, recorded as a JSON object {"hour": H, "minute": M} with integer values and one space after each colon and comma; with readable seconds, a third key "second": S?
{"hour": 3, "minute": 30}
